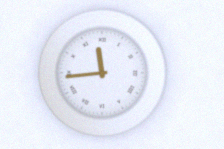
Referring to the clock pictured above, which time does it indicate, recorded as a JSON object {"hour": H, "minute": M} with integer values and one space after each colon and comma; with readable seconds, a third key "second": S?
{"hour": 11, "minute": 44}
